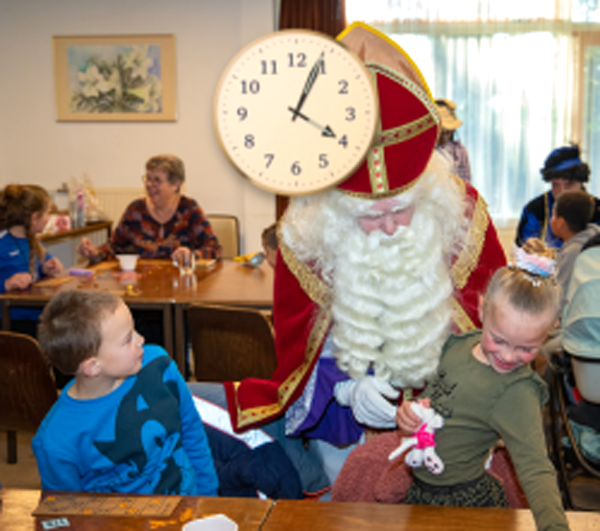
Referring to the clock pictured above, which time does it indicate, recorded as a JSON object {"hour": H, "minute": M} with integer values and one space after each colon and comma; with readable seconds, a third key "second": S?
{"hour": 4, "minute": 4}
